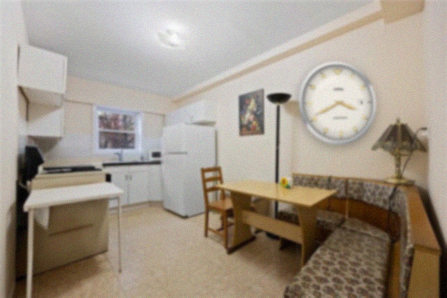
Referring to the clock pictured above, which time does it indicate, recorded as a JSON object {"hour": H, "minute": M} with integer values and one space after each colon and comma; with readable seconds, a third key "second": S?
{"hour": 3, "minute": 41}
